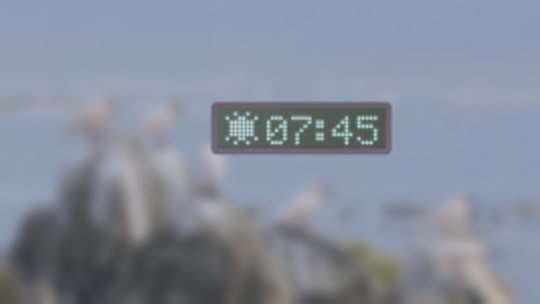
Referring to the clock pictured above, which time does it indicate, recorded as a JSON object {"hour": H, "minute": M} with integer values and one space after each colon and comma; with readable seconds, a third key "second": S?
{"hour": 7, "minute": 45}
